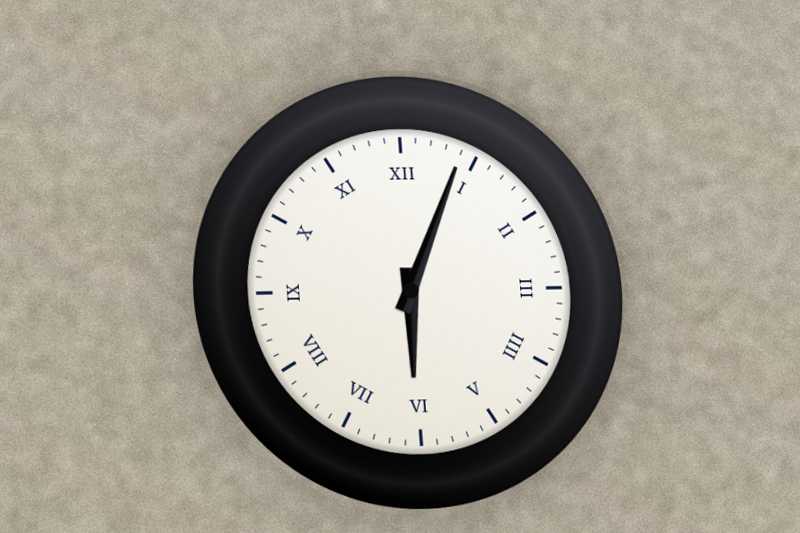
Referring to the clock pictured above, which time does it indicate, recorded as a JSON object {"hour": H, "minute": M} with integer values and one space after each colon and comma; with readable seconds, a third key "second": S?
{"hour": 6, "minute": 4}
